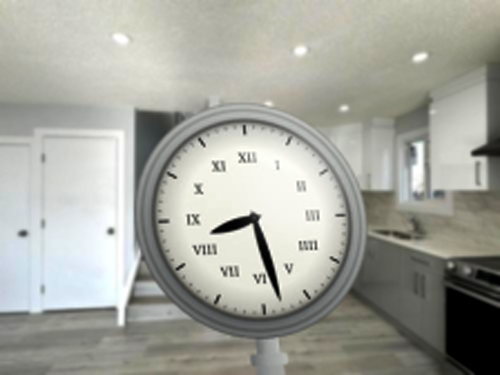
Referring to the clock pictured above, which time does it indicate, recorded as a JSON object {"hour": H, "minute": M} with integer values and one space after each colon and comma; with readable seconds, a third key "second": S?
{"hour": 8, "minute": 28}
